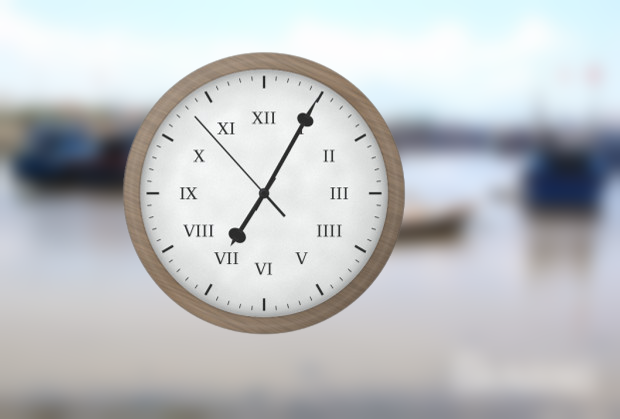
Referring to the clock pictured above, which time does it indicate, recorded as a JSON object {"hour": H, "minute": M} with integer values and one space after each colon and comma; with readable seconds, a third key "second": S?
{"hour": 7, "minute": 4, "second": 53}
